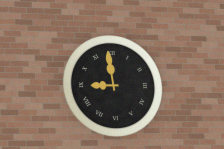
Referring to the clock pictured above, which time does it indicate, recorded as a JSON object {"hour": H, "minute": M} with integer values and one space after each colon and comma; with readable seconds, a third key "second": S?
{"hour": 8, "minute": 59}
